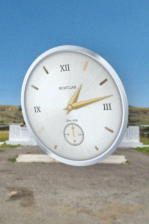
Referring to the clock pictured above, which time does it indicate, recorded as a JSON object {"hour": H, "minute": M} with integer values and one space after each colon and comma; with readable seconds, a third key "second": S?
{"hour": 1, "minute": 13}
